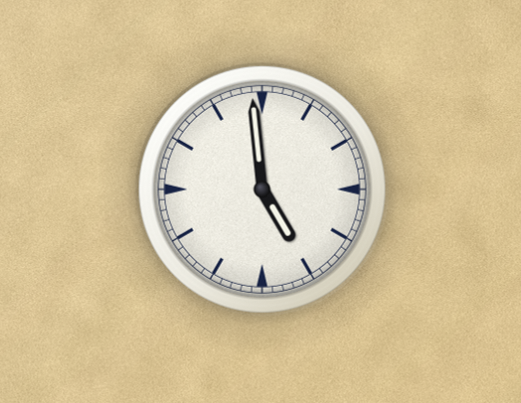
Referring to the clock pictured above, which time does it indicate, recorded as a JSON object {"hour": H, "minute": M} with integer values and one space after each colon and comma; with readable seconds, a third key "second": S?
{"hour": 4, "minute": 59}
